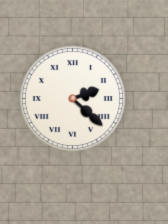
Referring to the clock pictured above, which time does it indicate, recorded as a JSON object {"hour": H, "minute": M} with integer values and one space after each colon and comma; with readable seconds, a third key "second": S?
{"hour": 2, "minute": 22}
